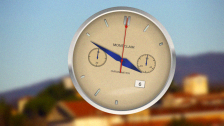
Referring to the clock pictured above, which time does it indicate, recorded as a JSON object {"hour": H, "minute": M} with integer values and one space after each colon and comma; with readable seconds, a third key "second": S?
{"hour": 3, "minute": 49}
